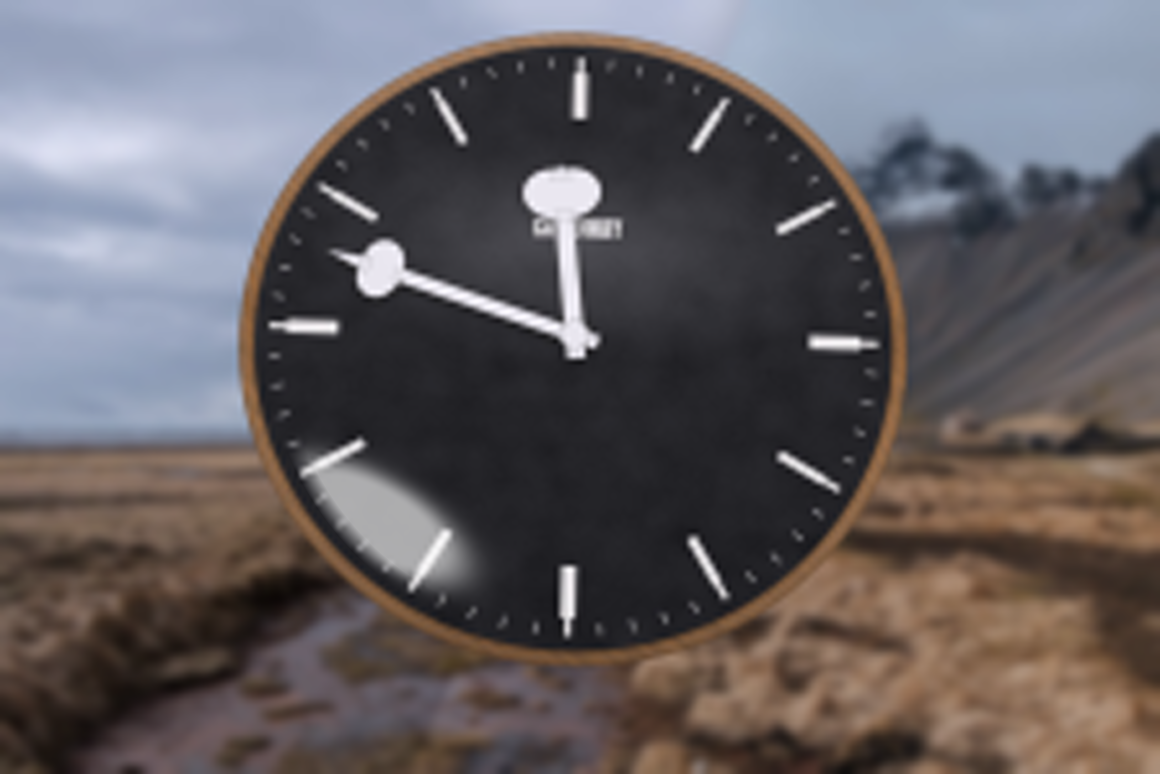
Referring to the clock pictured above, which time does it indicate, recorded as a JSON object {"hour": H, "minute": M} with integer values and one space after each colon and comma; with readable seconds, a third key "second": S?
{"hour": 11, "minute": 48}
